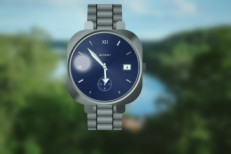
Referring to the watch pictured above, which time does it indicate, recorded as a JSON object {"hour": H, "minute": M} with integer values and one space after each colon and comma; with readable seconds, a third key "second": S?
{"hour": 5, "minute": 53}
